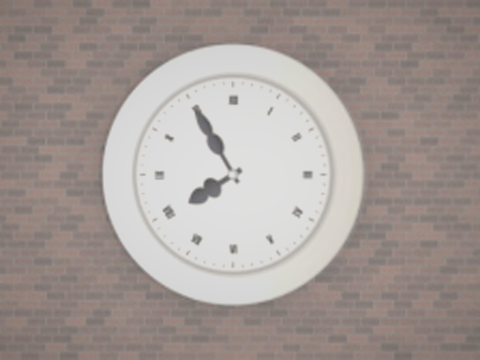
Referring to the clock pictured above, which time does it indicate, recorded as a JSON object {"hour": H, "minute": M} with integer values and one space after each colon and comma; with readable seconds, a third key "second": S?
{"hour": 7, "minute": 55}
